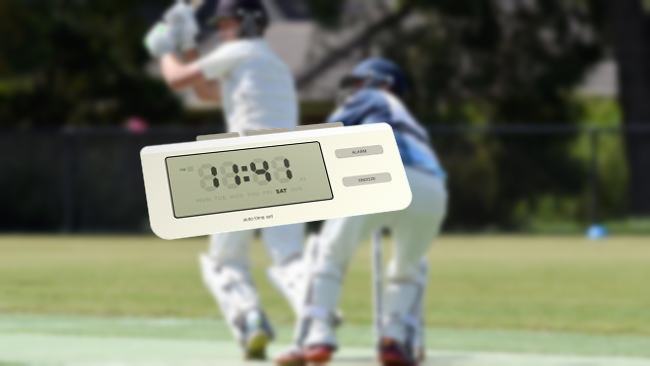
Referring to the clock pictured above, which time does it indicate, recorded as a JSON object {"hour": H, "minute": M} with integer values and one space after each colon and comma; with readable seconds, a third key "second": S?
{"hour": 11, "minute": 41}
